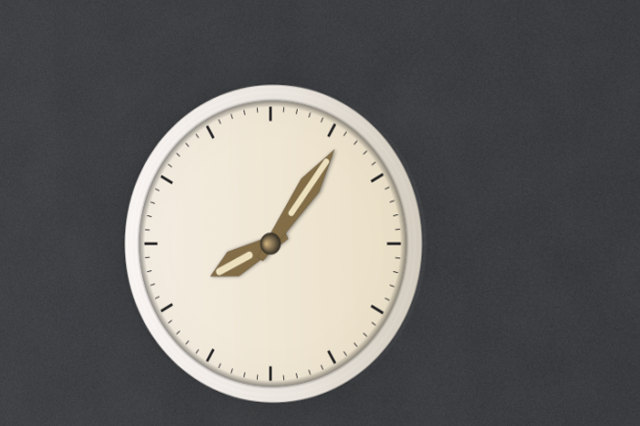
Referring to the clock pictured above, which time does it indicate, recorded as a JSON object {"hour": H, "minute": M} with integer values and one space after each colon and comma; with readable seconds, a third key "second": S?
{"hour": 8, "minute": 6}
